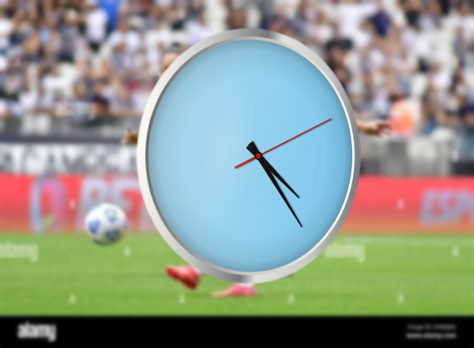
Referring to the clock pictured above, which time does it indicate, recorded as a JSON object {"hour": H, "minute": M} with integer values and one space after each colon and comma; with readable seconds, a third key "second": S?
{"hour": 4, "minute": 24, "second": 11}
